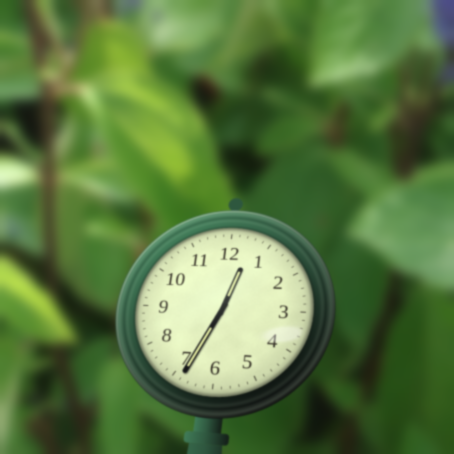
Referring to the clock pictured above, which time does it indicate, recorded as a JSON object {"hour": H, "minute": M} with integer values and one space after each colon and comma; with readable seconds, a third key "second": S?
{"hour": 12, "minute": 34}
